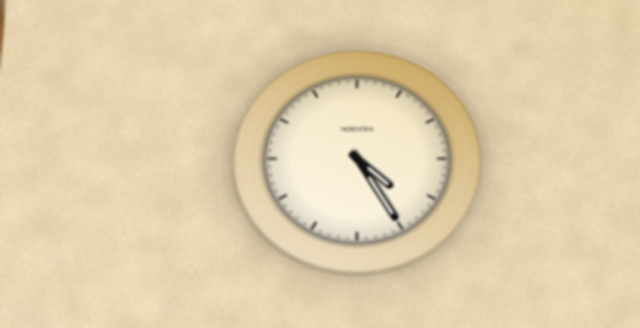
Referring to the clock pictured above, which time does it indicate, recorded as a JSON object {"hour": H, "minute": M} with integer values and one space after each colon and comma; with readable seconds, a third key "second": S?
{"hour": 4, "minute": 25}
